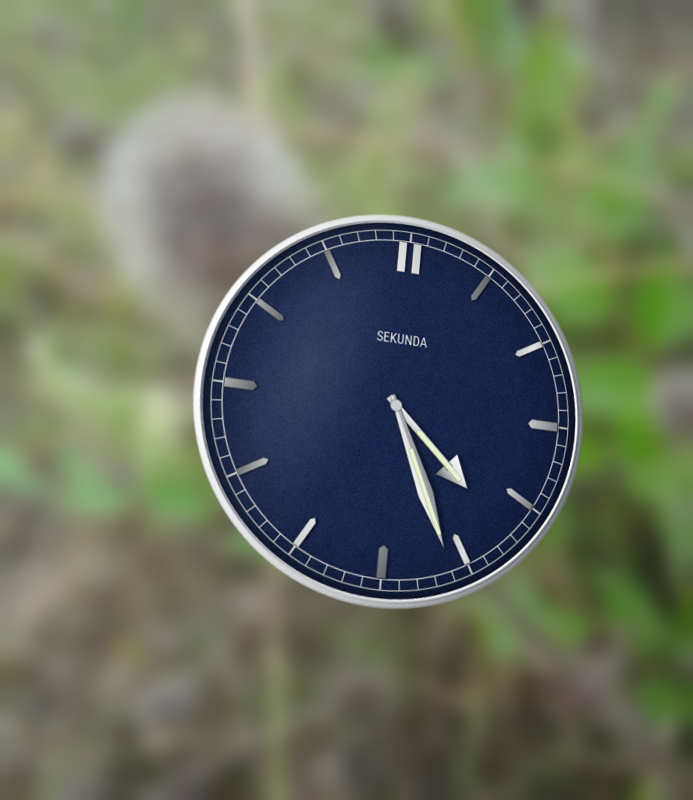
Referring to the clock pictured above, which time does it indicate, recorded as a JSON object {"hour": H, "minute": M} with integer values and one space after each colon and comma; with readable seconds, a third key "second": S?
{"hour": 4, "minute": 26}
